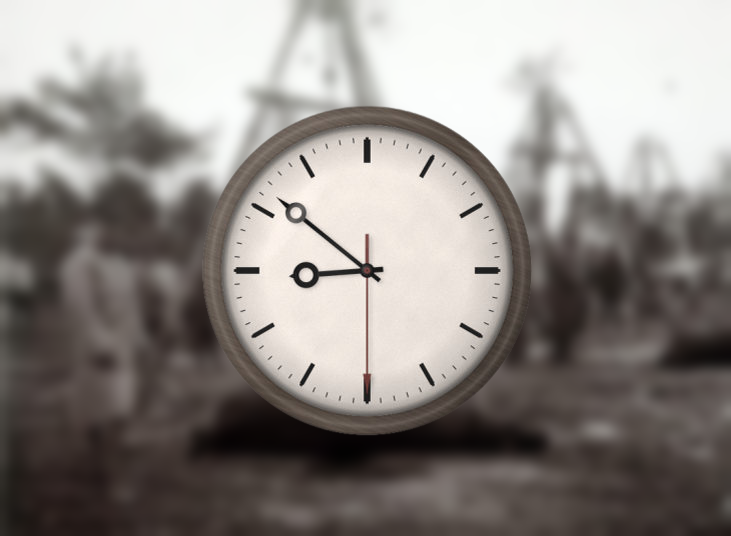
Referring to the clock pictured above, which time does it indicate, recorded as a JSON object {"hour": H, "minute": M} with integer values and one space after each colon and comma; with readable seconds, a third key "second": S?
{"hour": 8, "minute": 51, "second": 30}
